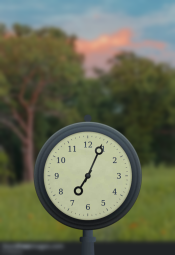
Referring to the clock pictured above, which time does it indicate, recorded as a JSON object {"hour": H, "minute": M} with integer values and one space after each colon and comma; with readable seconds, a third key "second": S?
{"hour": 7, "minute": 4}
